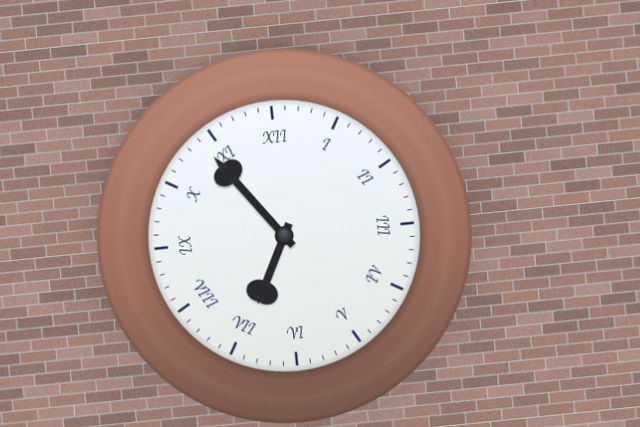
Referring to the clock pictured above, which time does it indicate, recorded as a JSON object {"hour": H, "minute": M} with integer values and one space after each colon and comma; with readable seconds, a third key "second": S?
{"hour": 6, "minute": 54}
